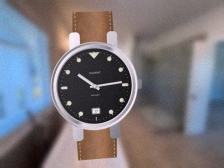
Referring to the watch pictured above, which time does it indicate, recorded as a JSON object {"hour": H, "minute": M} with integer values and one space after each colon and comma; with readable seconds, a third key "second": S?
{"hour": 10, "minute": 14}
